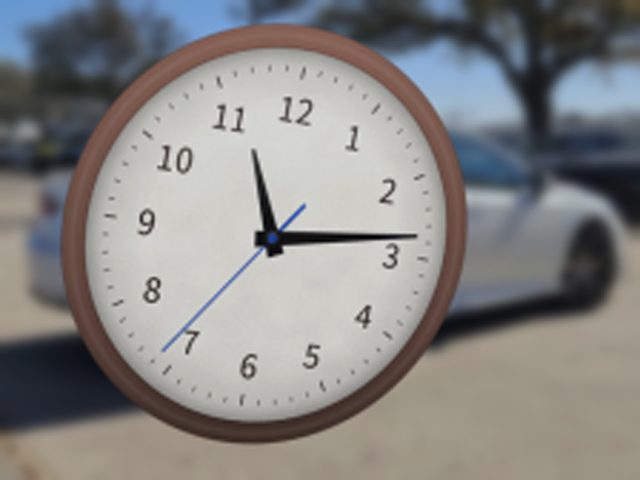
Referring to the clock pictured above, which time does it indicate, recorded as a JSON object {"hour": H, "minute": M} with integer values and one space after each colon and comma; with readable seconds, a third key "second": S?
{"hour": 11, "minute": 13, "second": 36}
